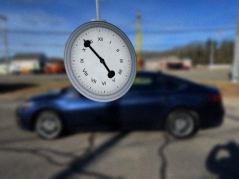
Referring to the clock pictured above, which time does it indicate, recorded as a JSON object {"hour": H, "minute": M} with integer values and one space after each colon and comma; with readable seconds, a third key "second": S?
{"hour": 4, "minute": 53}
